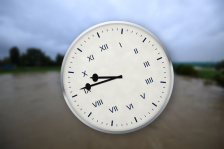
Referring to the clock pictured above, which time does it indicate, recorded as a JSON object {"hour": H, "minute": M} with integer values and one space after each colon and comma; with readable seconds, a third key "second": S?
{"hour": 9, "minute": 46}
